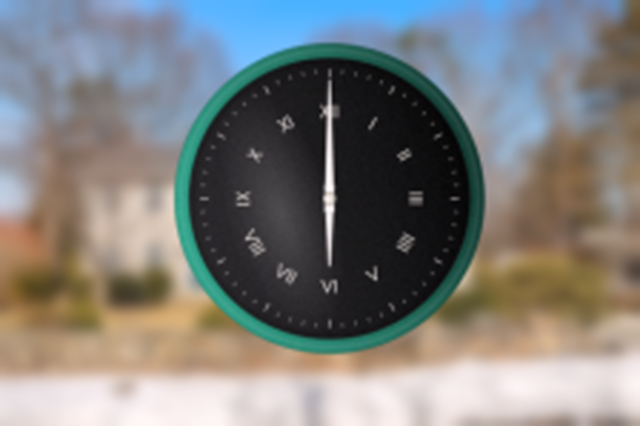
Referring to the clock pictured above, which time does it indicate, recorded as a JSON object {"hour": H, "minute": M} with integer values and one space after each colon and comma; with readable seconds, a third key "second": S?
{"hour": 6, "minute": 0}
